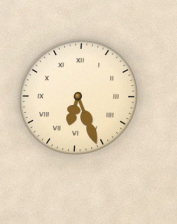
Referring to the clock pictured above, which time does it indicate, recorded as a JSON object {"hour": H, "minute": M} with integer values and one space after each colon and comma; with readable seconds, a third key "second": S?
{"hour": 6, "minute": 26}
